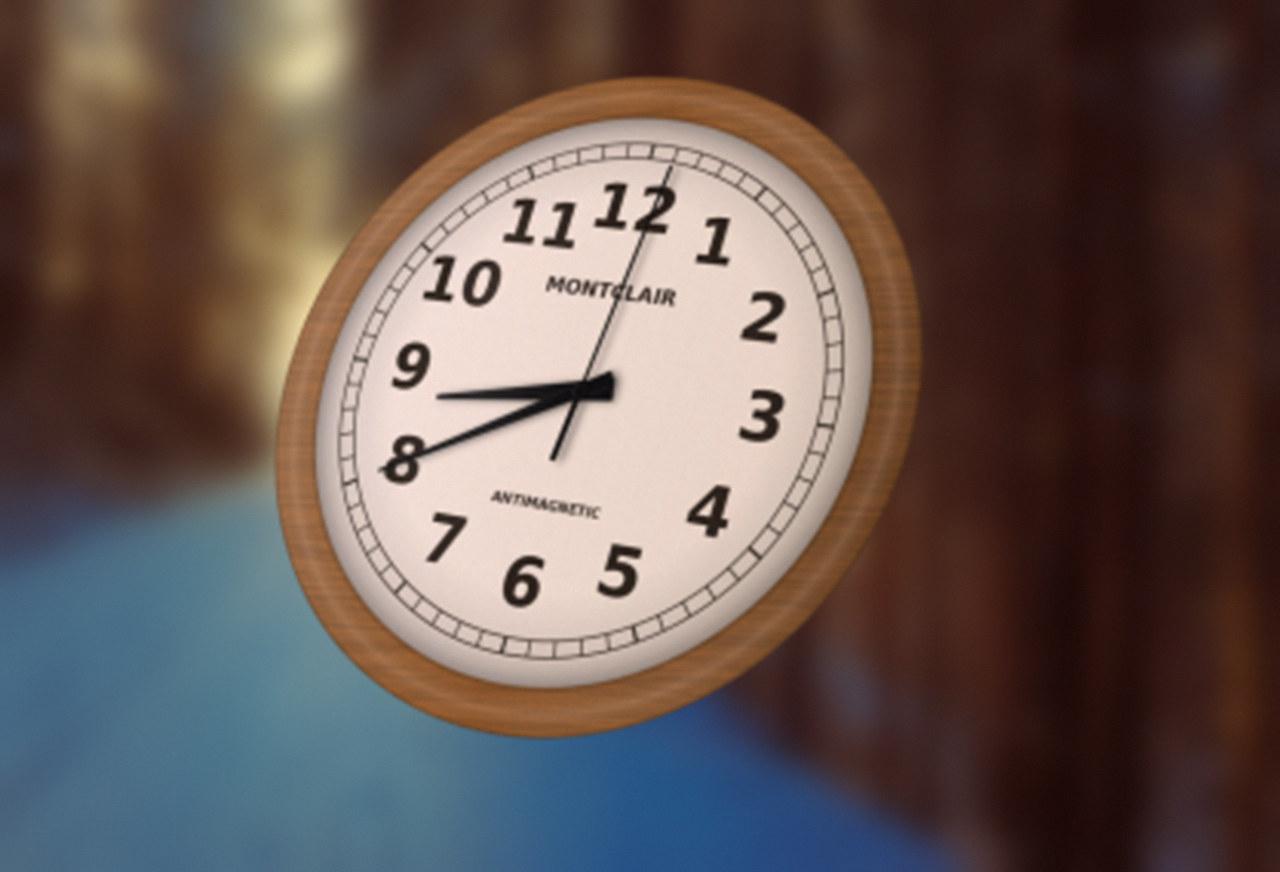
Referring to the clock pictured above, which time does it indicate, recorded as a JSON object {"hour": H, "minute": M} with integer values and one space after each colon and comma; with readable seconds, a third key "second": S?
{"hour": 8, "minute": 40, "second": 1}
